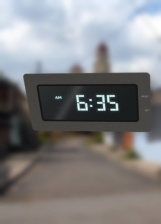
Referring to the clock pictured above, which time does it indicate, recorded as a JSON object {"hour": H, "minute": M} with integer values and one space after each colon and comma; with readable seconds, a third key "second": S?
{"hour": 6, "minute": 35}
